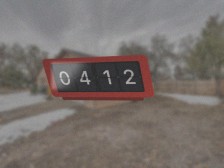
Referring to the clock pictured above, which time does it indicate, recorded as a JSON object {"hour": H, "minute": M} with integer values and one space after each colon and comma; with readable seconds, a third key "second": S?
{"hour": 4, "minute": 12}
